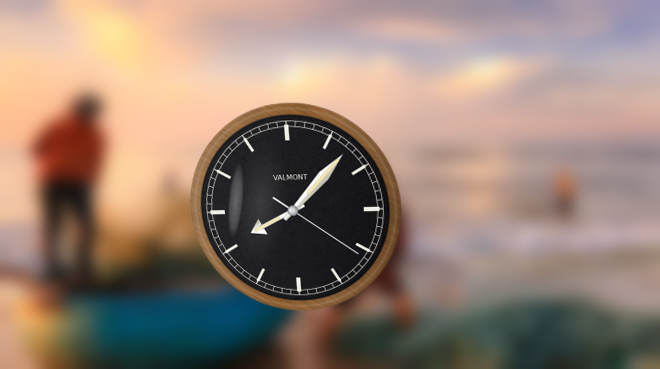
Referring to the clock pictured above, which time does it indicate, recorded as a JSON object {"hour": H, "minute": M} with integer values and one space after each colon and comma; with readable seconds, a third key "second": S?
{"hour": 8, "minute": 7, "second": 21}
